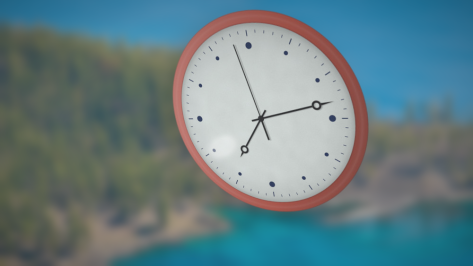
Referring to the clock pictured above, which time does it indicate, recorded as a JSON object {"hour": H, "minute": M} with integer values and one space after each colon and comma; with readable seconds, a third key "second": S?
{"hour": 7, "minute": 12, "second": 58}
